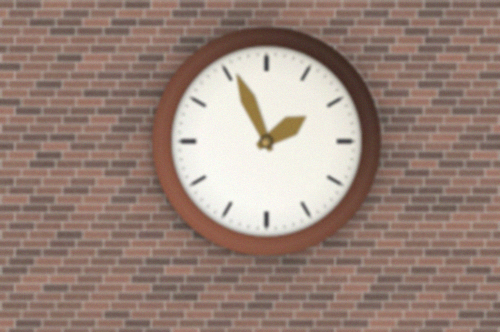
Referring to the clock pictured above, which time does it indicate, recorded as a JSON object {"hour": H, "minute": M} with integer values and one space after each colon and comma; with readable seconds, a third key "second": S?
{"hour": 1, "minute": 56}
